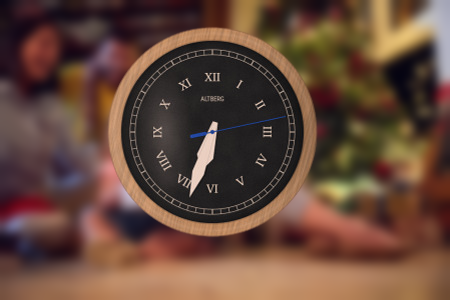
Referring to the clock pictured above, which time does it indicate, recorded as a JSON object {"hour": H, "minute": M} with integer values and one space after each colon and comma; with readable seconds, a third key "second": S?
{"hour": 6, "minute": 33, "second": 13}
